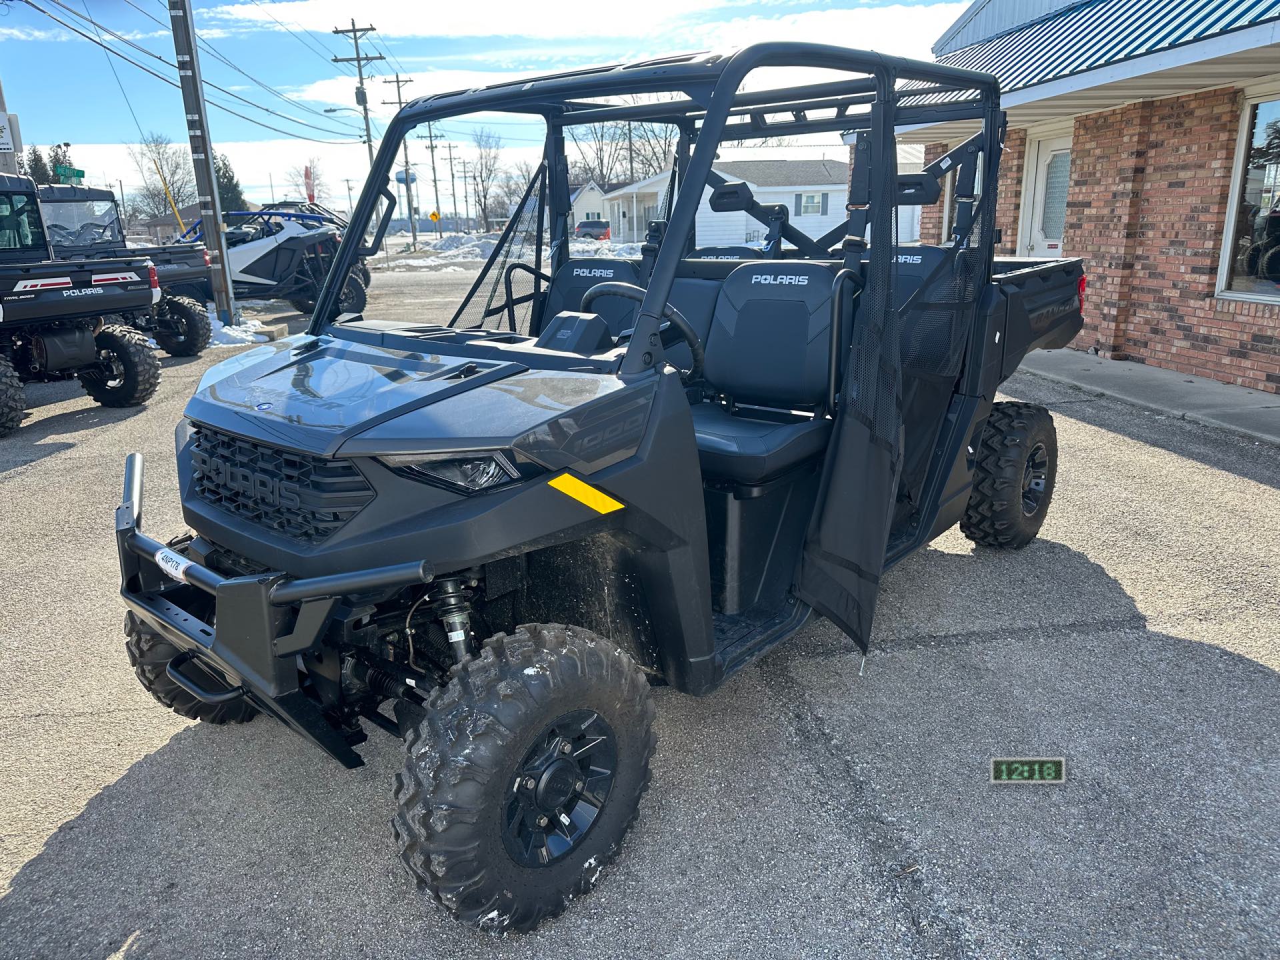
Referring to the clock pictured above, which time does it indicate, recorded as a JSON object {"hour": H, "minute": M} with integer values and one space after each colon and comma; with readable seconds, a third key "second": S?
{"hour": 12, "minute": 18}
